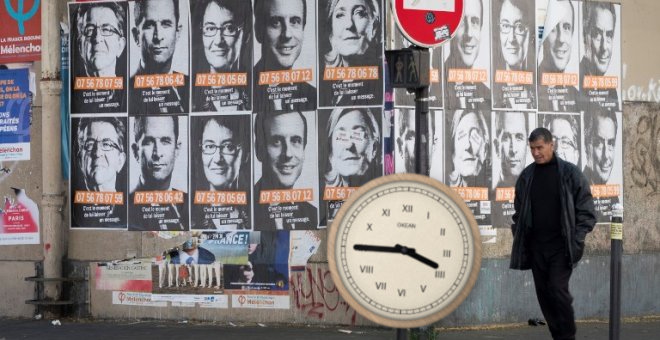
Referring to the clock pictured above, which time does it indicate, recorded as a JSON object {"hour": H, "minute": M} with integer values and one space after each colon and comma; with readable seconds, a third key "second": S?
{"hour": 3, "minute": 45}
